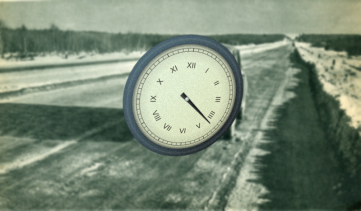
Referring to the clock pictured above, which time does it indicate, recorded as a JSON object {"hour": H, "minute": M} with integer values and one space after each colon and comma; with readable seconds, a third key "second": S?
{"hour": 4, "minute": 22}
